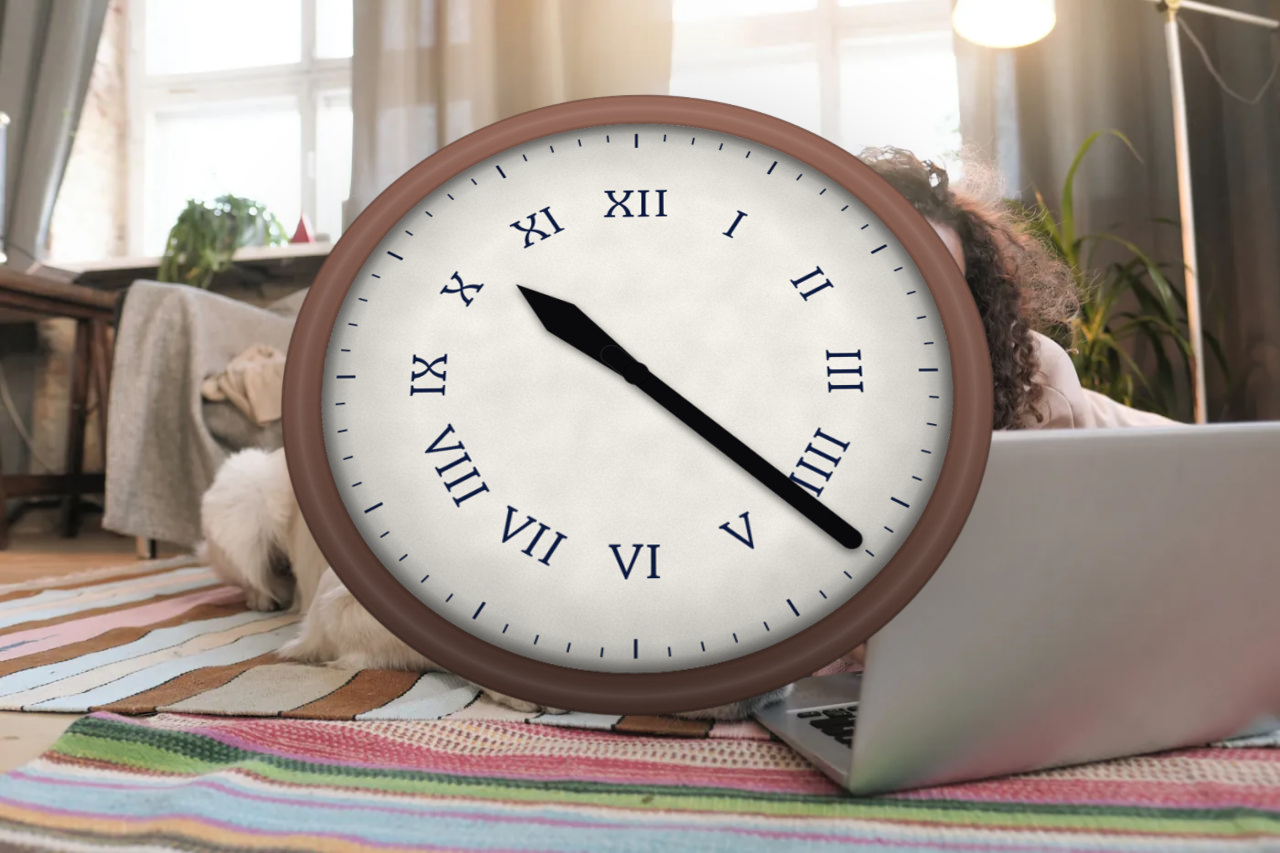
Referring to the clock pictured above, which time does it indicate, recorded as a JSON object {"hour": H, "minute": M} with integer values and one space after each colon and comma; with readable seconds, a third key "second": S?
{"hour": 10, "minute": 22}
